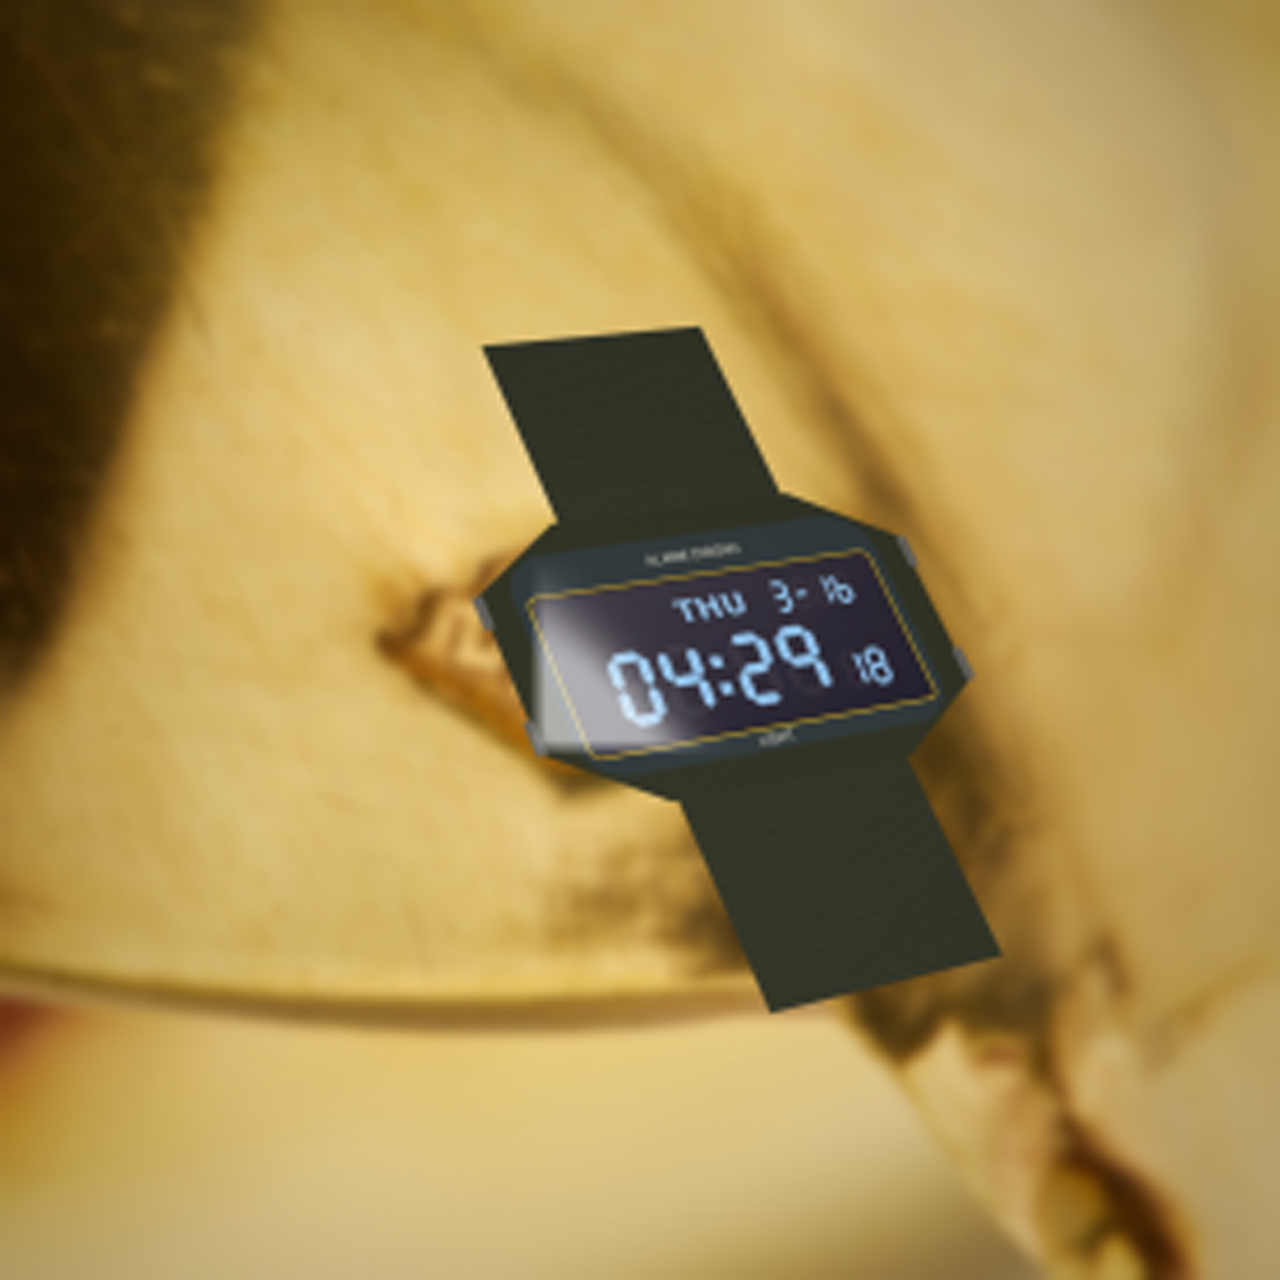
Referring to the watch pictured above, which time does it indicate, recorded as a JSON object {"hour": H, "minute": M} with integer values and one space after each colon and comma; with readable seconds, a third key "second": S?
{"hour": 4, "minute": 29, "second": 18}
